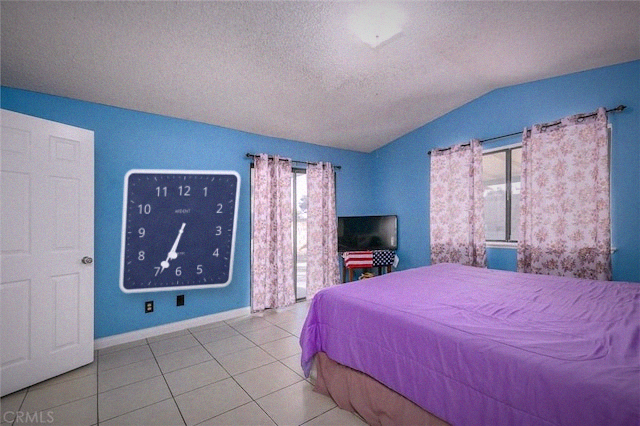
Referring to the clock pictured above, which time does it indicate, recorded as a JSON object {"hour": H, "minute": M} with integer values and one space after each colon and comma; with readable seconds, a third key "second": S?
{"hour": 6, "minute": 34}
